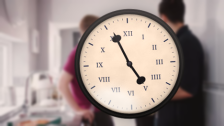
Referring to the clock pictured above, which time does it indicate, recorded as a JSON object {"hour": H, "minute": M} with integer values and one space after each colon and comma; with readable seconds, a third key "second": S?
{"hour": 4, "minute": 56}
